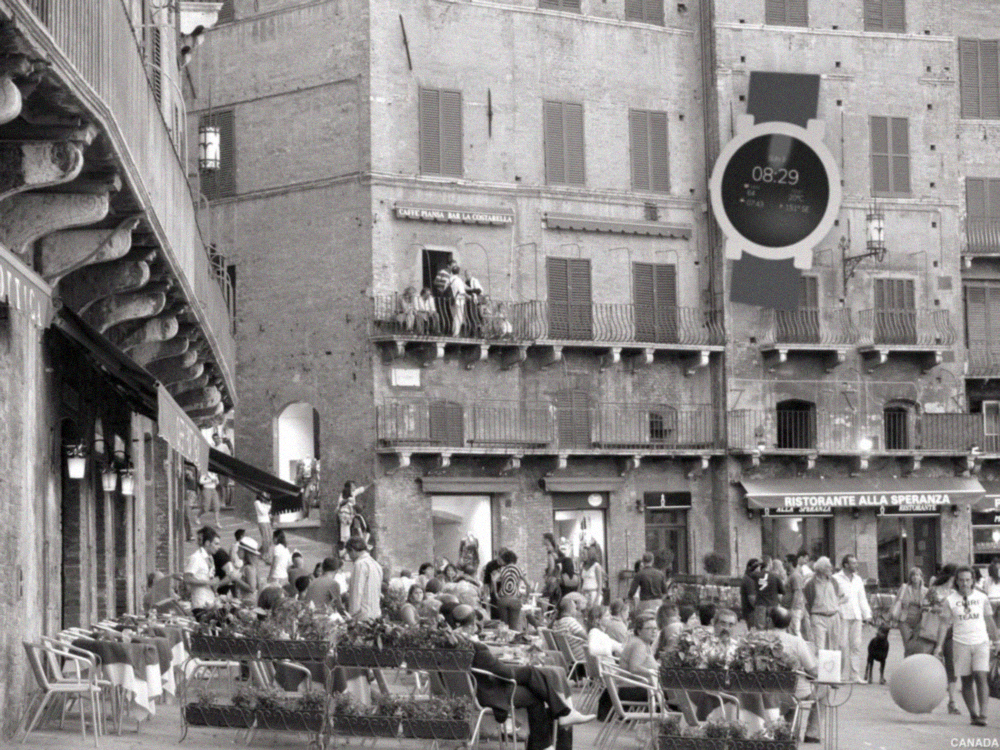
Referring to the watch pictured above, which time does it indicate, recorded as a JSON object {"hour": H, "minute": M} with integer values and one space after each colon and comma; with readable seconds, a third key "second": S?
{"hour": 8, "minute": 29}
